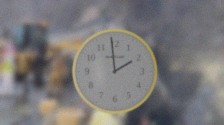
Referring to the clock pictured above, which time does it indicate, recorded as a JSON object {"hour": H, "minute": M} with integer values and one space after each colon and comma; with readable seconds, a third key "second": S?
{"hour": 1, "minute": 59}
